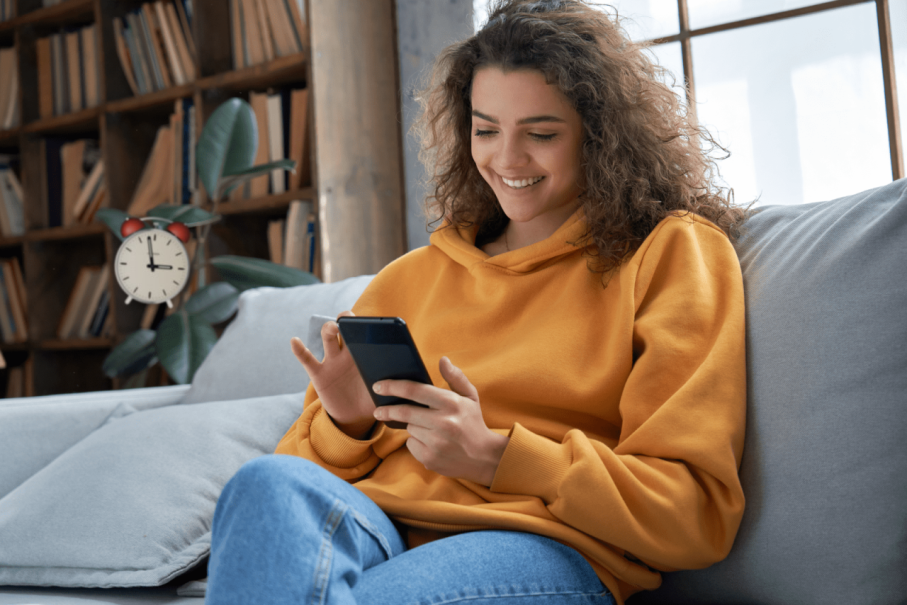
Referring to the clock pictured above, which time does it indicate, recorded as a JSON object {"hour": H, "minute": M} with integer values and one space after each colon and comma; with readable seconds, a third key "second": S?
{"hour": 2, "minute": 58}
